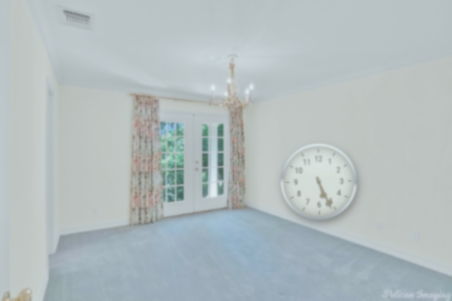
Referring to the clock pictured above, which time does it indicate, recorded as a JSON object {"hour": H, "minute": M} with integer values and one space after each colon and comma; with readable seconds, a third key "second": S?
{"hour": 5, "minute": 26}
